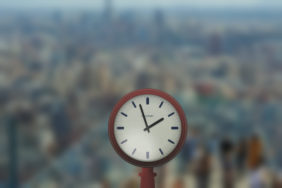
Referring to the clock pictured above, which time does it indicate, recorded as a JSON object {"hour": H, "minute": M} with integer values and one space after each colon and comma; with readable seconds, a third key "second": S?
{"hour": 1, "minute": 57}
